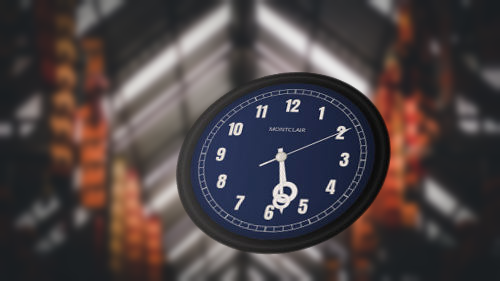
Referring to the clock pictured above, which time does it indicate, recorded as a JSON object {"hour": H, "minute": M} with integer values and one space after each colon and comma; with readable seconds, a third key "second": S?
{"hour": 5, "minute": 28, "second": 10}
